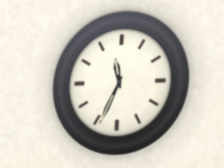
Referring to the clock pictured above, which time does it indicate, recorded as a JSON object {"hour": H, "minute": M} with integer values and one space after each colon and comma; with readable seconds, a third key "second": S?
{"hour": 11, "minute": 34}
